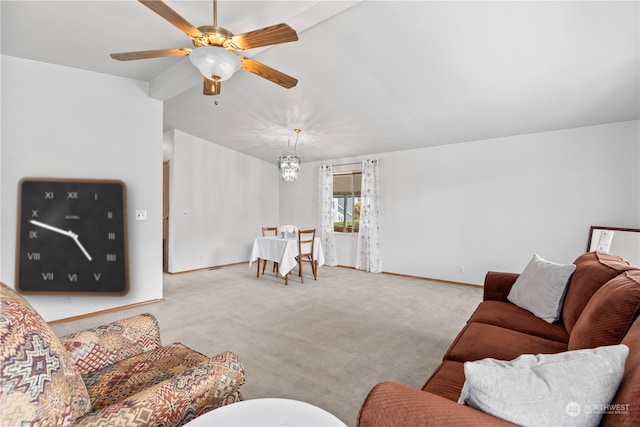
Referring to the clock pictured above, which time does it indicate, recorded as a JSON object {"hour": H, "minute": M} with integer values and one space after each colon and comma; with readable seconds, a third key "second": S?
{"hour": 4, "minute": 48}
